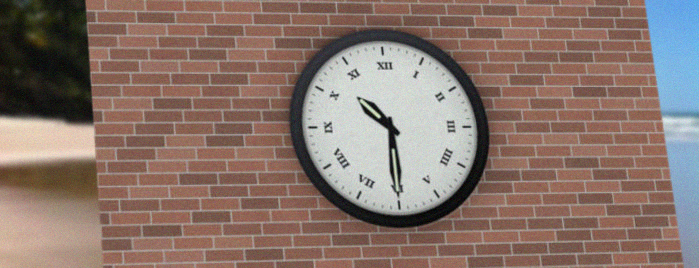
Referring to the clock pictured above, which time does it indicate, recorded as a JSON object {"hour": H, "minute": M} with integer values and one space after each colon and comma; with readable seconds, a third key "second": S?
{"hour": 10, "minute": 30}
